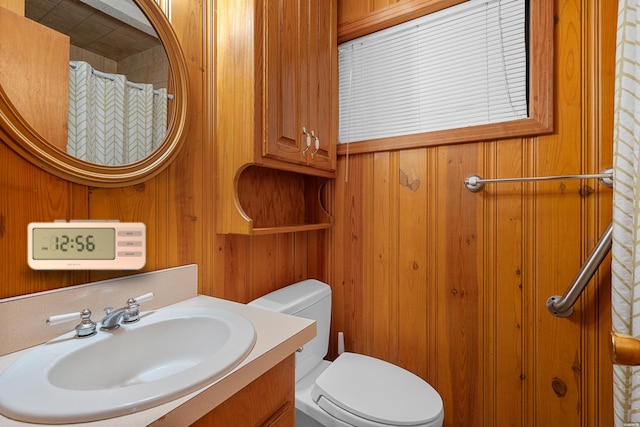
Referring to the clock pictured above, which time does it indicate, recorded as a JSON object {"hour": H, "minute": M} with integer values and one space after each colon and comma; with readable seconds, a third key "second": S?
{"hour": 12, "minute": 56}
